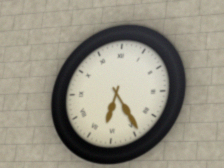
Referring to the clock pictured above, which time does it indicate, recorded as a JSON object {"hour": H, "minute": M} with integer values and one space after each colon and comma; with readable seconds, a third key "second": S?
{"hour": 6, "minute": 24}
